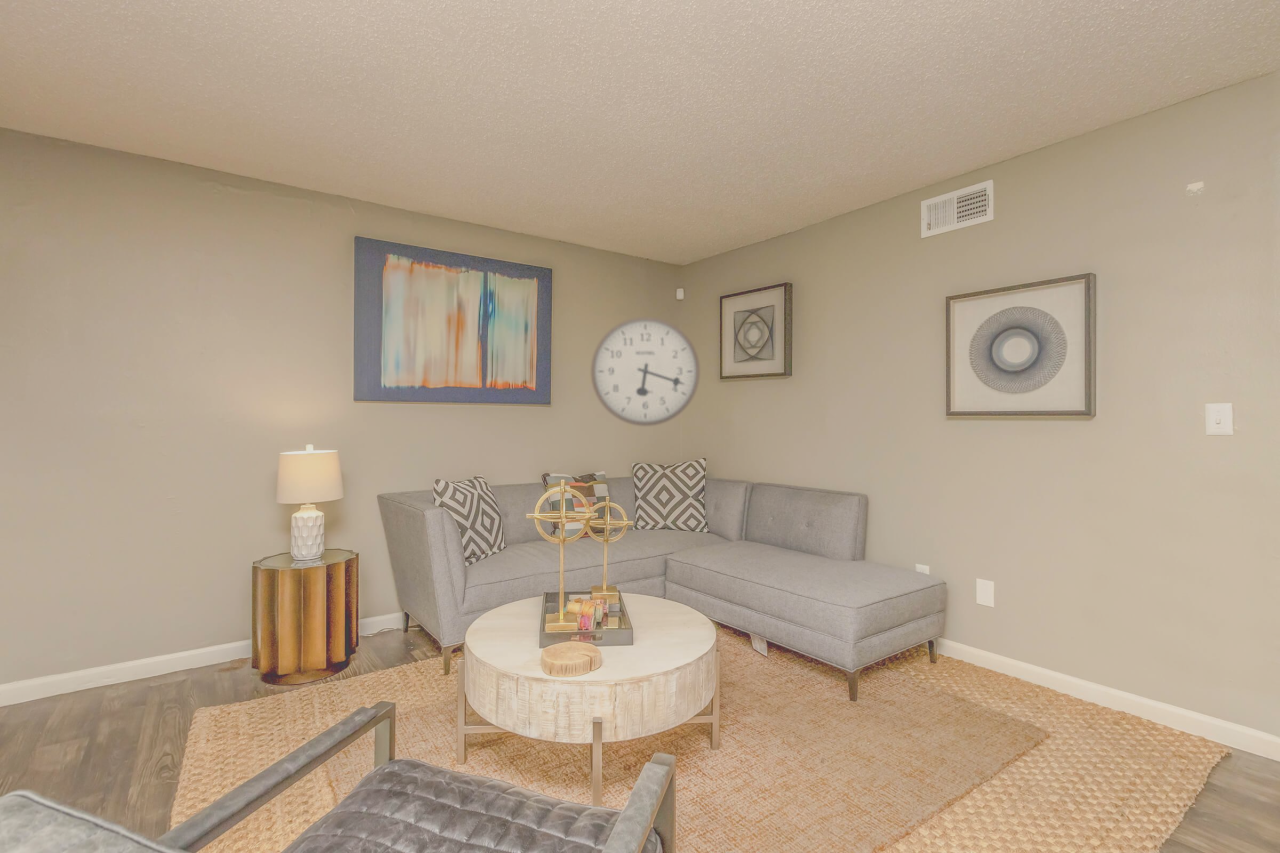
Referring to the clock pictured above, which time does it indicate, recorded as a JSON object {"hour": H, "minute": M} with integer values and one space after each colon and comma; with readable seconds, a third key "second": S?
{"hour": 6, "minute": 18}
